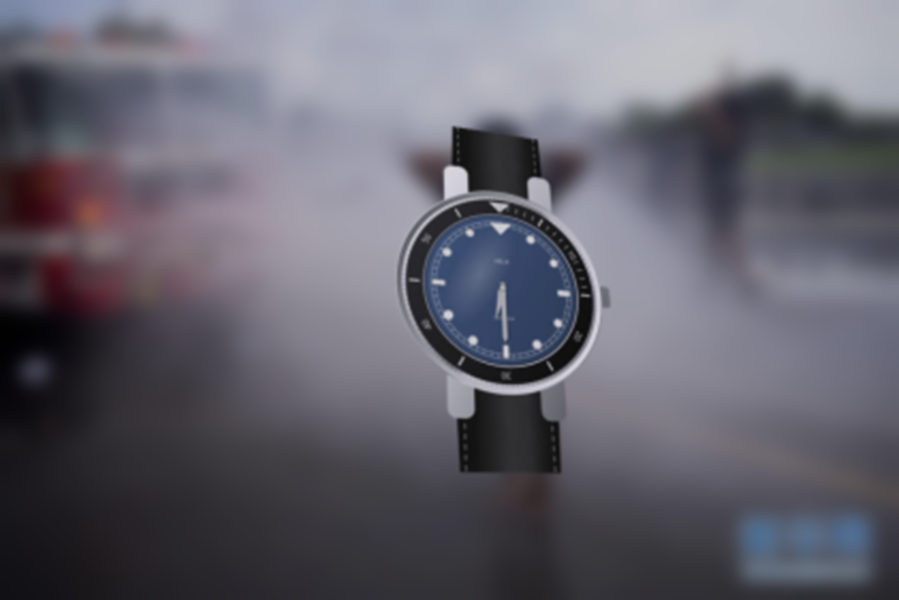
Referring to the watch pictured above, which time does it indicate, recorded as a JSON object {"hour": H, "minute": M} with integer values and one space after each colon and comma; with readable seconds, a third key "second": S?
{"hour": 6, "minute": 30}
